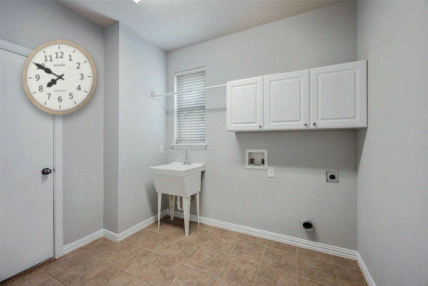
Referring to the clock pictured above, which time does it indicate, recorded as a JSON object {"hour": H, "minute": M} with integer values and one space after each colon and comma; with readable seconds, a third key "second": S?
{"hour": 7, "minute": 50}
